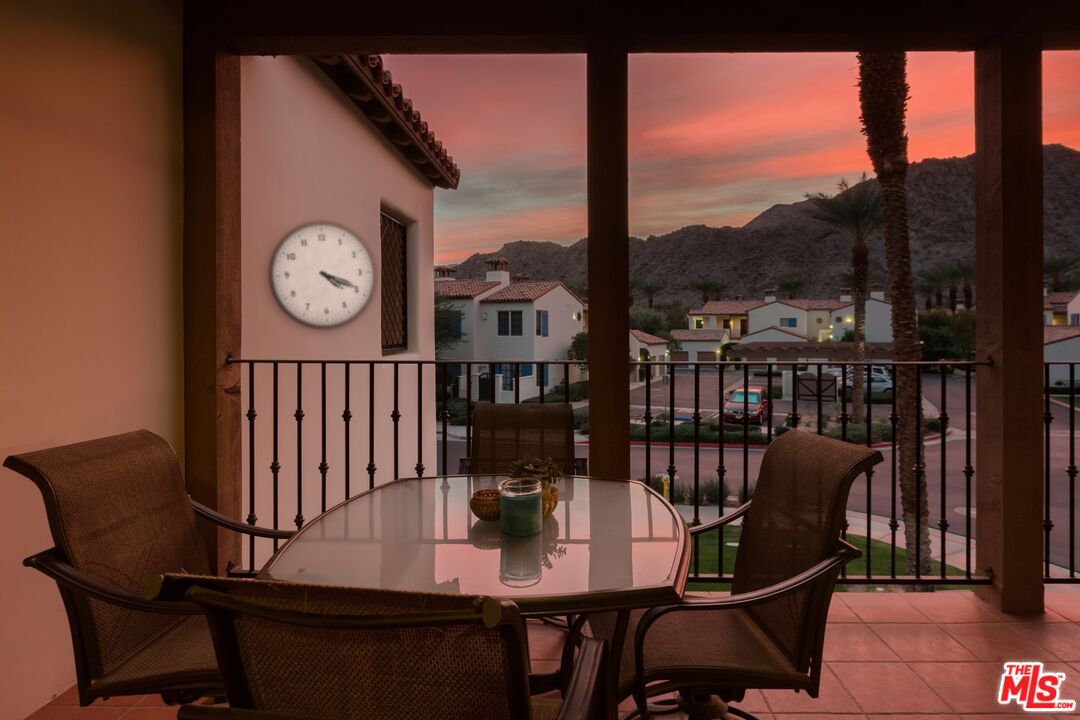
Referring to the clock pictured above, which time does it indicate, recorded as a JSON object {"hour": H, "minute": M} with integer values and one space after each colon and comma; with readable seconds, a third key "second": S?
{"hour": 4, "minute": 19}
